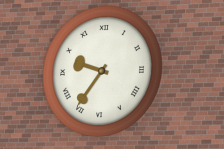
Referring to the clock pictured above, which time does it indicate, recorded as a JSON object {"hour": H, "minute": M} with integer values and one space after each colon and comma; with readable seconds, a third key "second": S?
{"hour": 9, "minute": 36}
